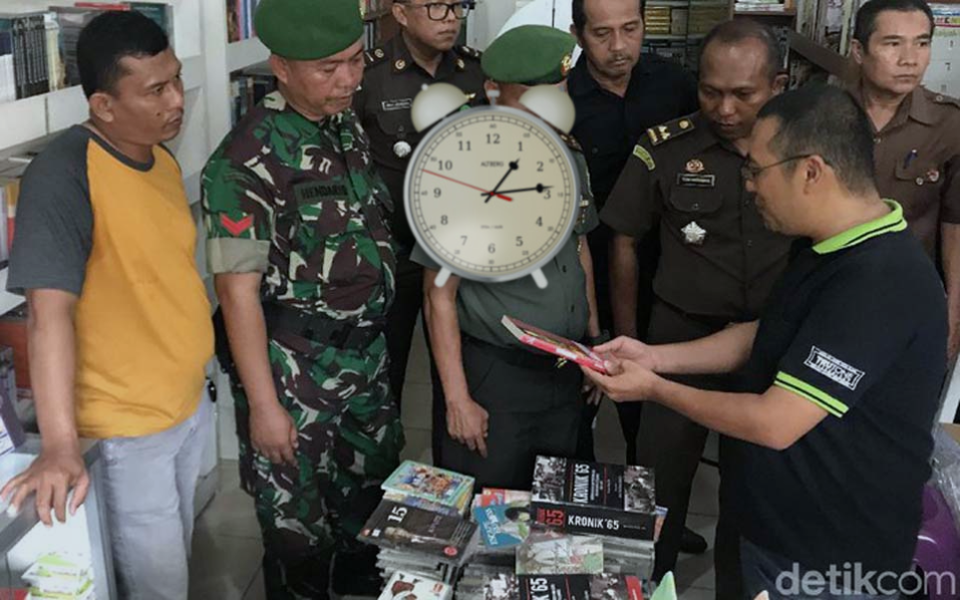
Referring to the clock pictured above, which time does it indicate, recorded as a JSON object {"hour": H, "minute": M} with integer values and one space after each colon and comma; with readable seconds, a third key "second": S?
{"hour": 1, "minute": 13, "second": 48}
